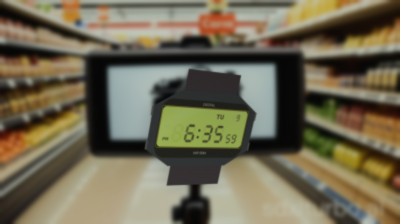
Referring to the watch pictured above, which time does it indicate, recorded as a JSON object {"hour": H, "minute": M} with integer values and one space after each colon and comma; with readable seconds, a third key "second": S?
{"hour": 6, "minute": 35}
